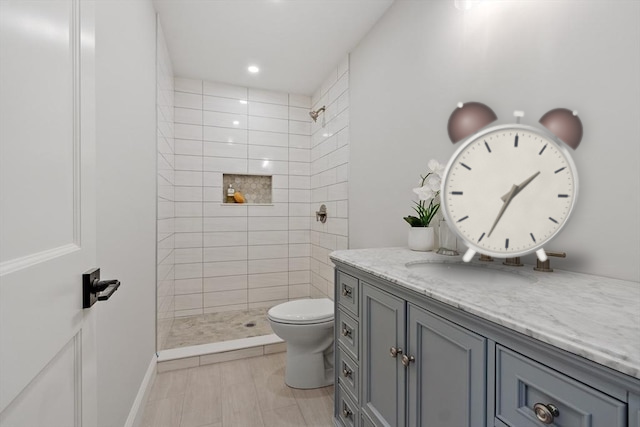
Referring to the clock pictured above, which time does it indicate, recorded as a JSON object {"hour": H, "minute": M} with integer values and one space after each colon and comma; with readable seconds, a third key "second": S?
{"hour": 1, "minute": 34}
